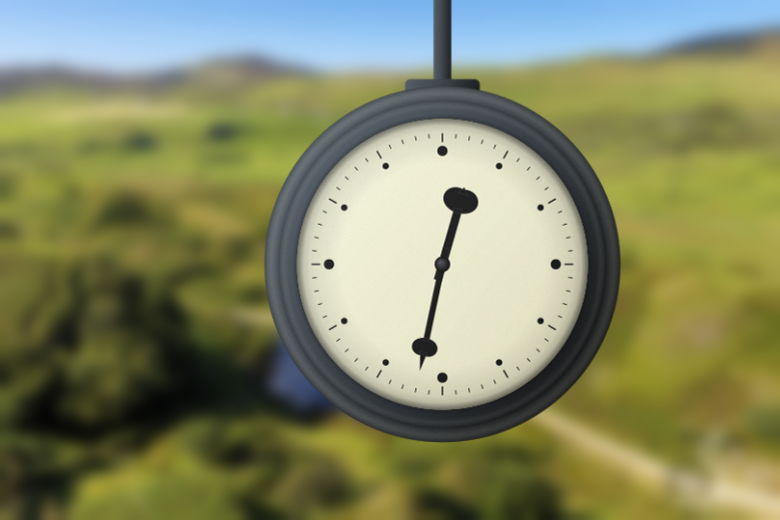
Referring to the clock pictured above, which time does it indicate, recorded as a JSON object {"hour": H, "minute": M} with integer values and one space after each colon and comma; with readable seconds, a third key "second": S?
{"hour": 12, "minute": 32}
